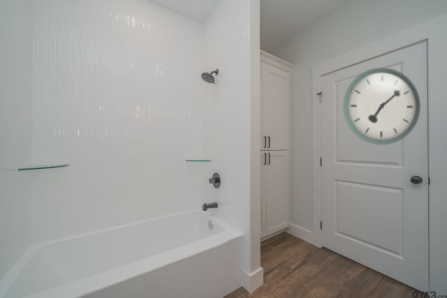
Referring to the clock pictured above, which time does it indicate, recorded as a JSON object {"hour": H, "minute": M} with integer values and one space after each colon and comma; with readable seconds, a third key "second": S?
{"hour": 7, "minute": 8}
